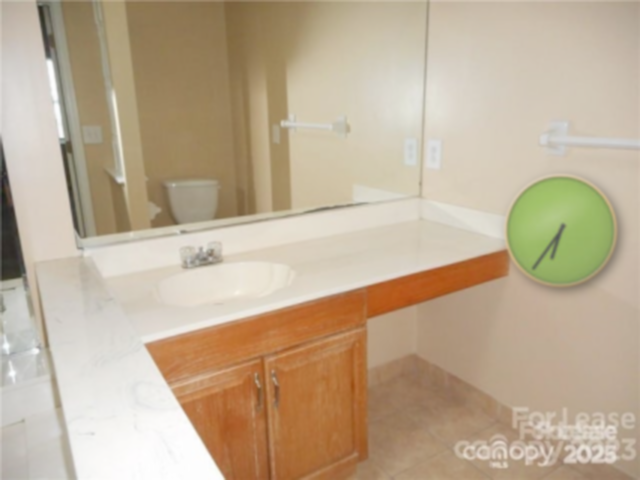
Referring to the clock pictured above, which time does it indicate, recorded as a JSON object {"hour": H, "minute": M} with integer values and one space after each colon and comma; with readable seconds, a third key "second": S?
{"hour": 6, "minute": 36}
